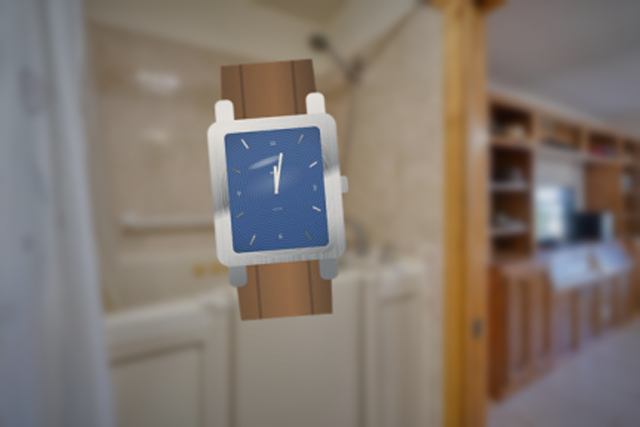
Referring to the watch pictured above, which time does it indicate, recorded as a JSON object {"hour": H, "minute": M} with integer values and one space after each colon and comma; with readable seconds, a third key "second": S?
{"hour": 12, "minute": 2}
